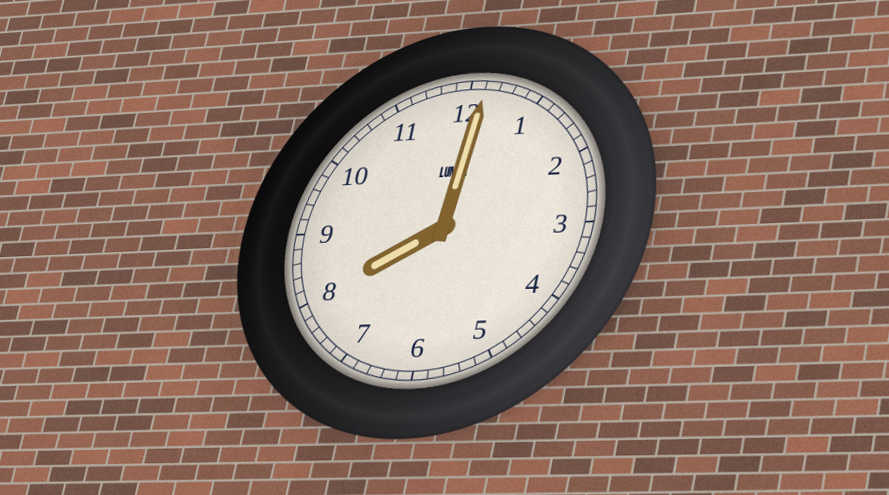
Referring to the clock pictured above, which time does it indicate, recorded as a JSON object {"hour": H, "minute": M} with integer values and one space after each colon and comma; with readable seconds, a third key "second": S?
{"hour": 8, "minute": 1}
